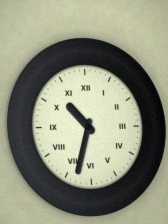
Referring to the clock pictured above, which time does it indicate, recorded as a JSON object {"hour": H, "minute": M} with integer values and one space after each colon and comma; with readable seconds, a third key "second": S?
{"hour": 10, "minute": 33}
